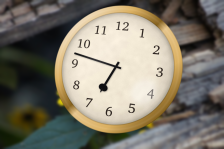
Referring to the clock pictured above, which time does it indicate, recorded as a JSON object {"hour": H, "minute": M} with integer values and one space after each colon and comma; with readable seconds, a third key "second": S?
{"hour": 6, "minute": 47}
